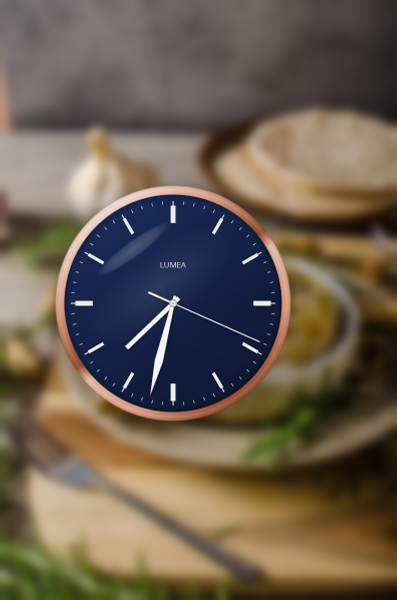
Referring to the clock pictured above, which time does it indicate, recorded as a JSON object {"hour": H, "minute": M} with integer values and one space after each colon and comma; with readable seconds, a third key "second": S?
{"hour": 7, "minute": 32, "second": 19}
